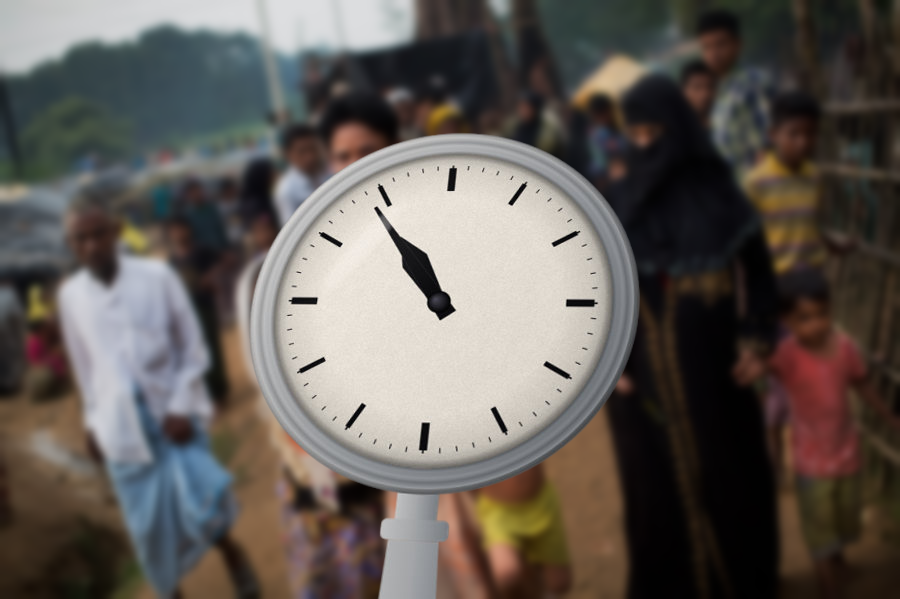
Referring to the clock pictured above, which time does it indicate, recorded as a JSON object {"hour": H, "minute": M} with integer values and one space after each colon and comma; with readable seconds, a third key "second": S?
{"hour": 10, "minute": 54}
